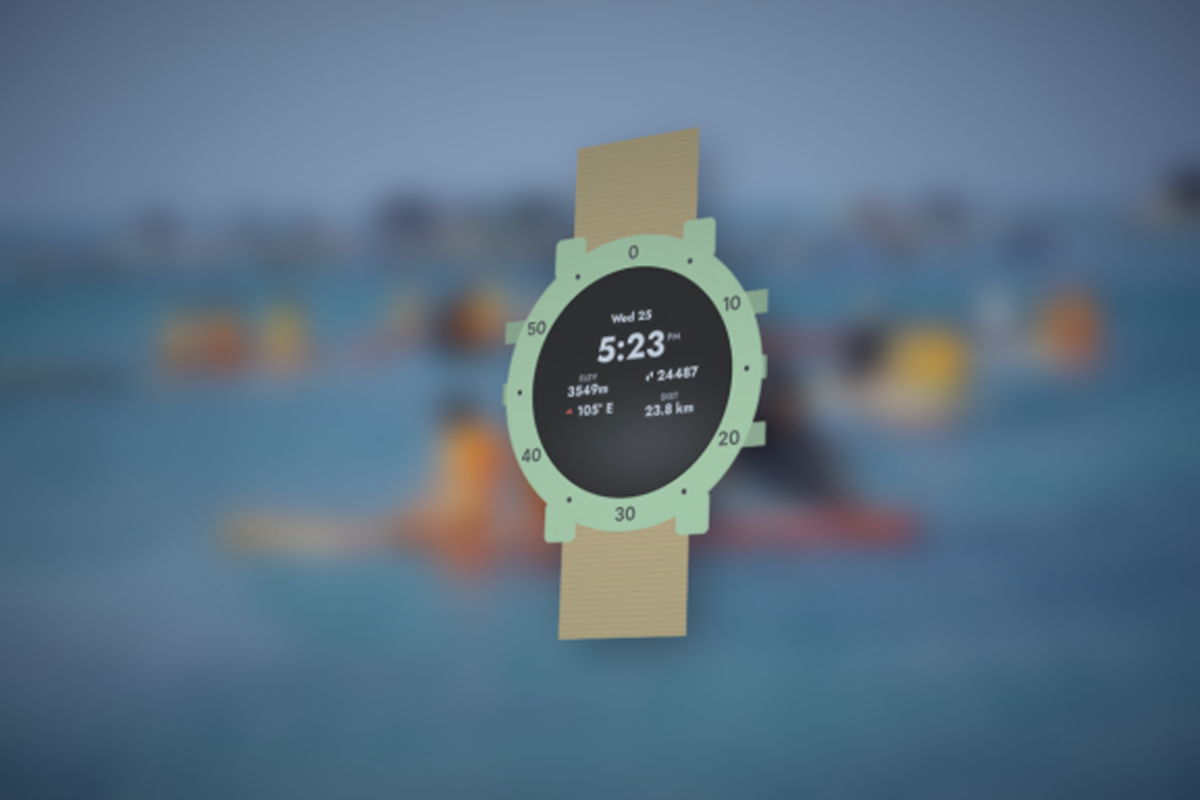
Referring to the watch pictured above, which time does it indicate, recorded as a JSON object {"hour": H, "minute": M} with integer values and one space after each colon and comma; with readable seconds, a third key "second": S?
{"hour": 5, "minute": 23}
